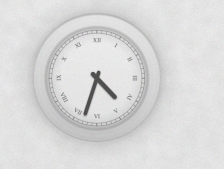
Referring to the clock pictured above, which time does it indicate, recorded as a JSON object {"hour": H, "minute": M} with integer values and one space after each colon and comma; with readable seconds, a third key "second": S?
{"hour": 4, "minute": 33}
